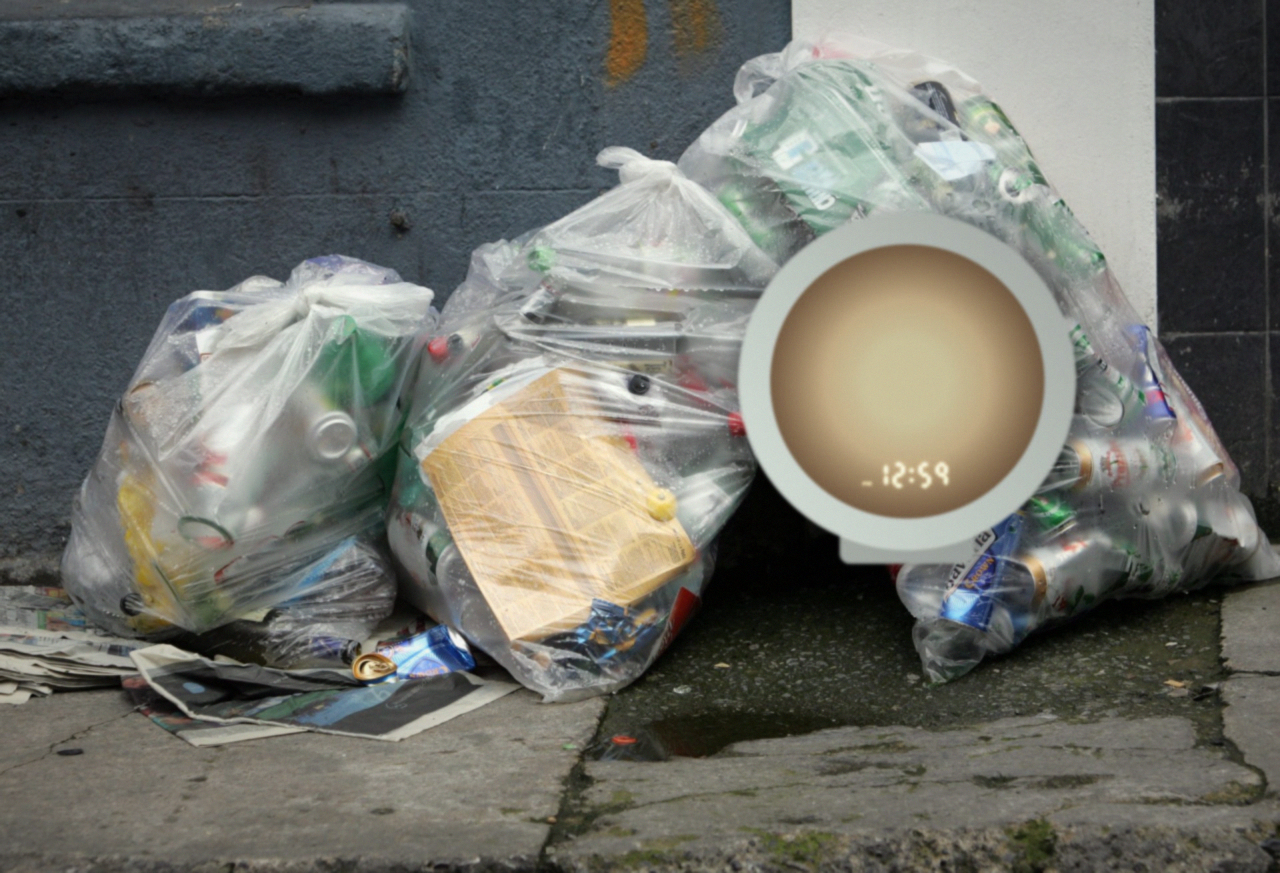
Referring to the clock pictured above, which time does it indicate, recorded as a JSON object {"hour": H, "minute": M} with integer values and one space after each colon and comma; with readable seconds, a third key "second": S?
{"hour": 12, "minute": 59}
